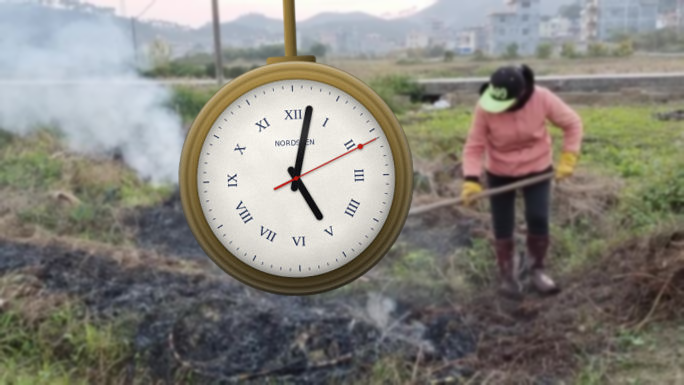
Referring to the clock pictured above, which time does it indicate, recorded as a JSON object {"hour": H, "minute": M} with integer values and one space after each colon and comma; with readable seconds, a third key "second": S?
{"hour": 5, "minute": 2, "second": 11}
